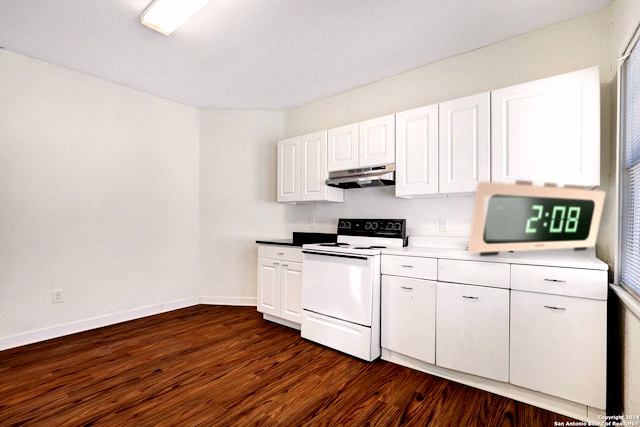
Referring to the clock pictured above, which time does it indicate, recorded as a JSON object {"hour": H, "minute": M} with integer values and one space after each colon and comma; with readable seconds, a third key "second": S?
{"hour": 2, "minute": 8}
